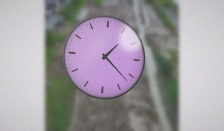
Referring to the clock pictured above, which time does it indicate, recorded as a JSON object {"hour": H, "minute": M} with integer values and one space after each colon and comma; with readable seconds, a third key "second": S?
{"hour": 1, "minute": 22}
